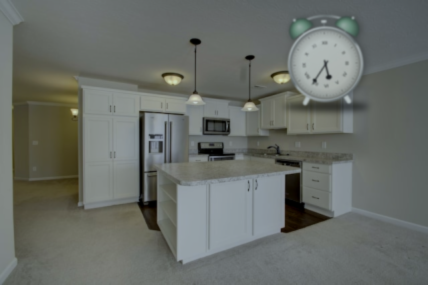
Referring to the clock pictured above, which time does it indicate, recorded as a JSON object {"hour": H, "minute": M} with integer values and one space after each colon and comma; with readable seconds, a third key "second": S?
{"hour": 5, "minute": 36}
